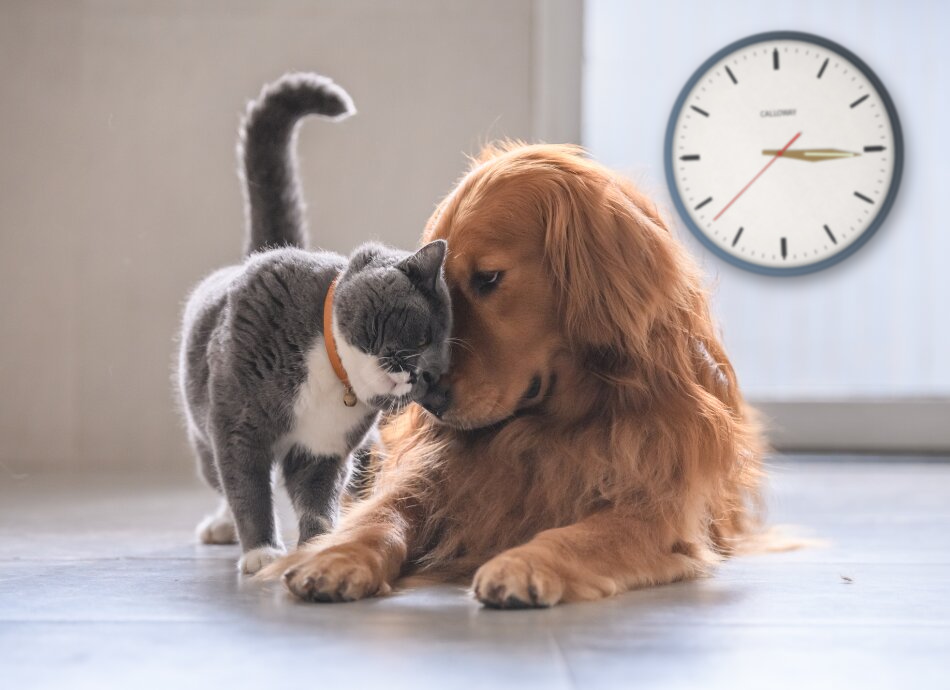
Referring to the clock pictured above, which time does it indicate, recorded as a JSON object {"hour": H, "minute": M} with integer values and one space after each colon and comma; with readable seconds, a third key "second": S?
{"hour": 3, "minute": 15, "second": 38}
